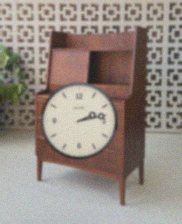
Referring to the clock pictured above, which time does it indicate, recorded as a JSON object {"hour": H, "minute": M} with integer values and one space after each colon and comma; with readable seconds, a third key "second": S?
{"hour": 2, "minute": 13}
